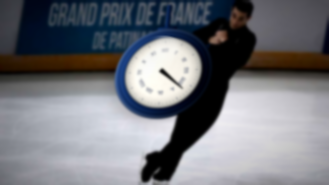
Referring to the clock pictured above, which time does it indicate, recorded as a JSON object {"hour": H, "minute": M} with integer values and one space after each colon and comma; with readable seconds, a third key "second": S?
{"hour": 4, "minute": 22}
